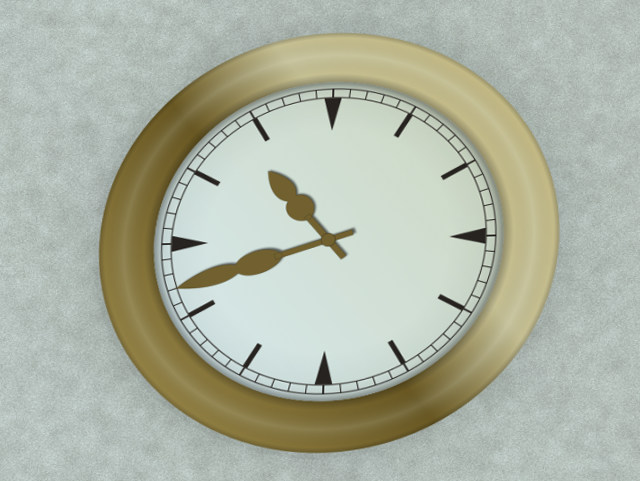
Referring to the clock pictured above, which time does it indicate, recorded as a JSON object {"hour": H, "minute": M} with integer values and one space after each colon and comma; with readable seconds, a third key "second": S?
{"hour": 10, "minute": 42}
